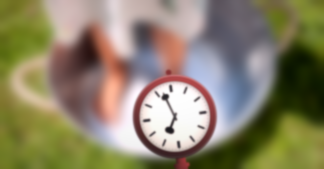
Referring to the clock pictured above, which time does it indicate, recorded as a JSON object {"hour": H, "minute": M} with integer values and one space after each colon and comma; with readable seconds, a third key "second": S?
{"hour": 6, "minute": 57}
